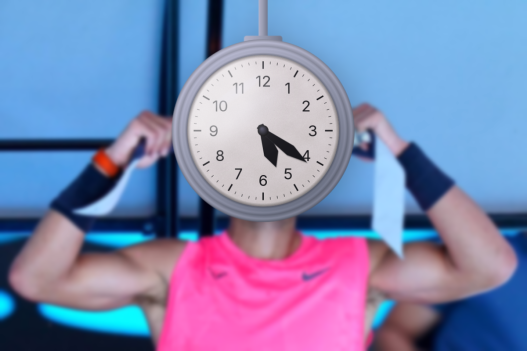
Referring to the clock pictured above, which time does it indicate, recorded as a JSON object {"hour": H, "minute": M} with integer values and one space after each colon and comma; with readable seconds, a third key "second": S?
{"hour": 5, "minute": 21}
